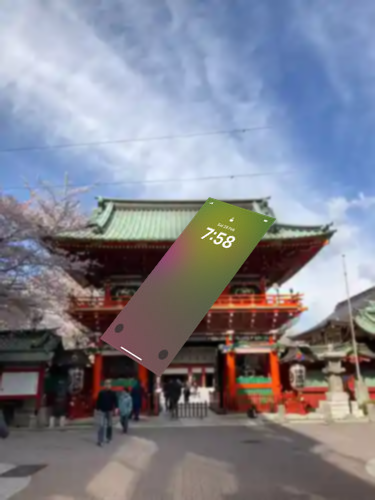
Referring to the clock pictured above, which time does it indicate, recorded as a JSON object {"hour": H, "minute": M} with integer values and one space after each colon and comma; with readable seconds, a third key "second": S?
{"hour": 7, "minute": 58}
